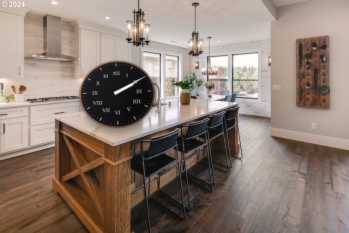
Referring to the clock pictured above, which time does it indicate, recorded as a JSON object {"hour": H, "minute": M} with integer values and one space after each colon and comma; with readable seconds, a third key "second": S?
{"hour": 2, "minute": 10}
